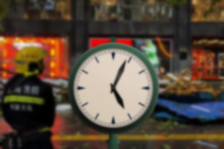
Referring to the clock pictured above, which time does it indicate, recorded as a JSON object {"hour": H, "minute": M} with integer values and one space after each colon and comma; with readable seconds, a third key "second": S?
{"hour": 5, "minute": 4}
